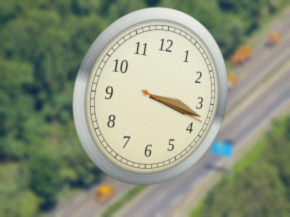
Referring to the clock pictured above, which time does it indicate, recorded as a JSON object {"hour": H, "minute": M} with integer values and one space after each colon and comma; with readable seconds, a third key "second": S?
{"hour": 3, "minute": 17, "second": 18}
